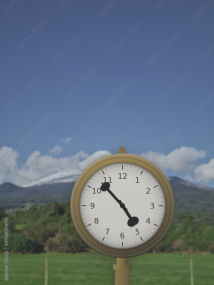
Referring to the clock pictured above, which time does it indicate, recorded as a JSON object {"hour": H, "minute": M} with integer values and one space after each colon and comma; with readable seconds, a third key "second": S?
{"hour": 4, "minute": 53}
